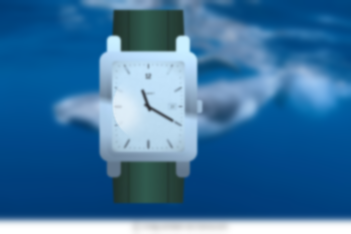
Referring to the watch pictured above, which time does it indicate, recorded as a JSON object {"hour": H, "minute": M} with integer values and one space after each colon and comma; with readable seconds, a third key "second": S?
{"hour": 11, "minute": 20}
